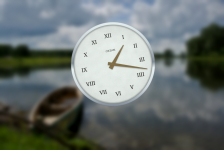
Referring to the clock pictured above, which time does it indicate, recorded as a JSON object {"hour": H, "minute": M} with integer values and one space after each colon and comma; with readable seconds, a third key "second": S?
{"hour": 1, "minute": 18}
